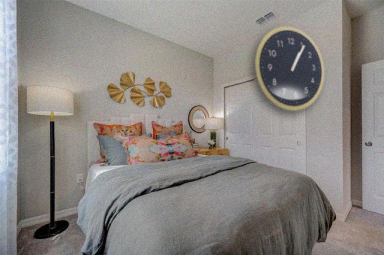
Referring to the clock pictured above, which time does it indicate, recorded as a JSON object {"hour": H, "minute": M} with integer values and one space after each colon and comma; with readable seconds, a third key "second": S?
{"hour": 1, "minute": 6}
